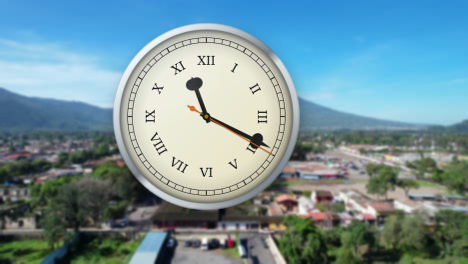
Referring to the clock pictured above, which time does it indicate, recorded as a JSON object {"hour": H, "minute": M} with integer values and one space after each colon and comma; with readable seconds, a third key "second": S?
{"hour": 11, "minute": 19, "second": 20}
